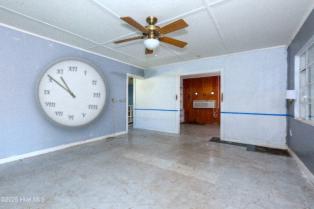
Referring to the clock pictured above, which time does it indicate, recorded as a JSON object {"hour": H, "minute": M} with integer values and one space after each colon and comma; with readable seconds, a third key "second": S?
{"hour": 10, "minute": 51}
